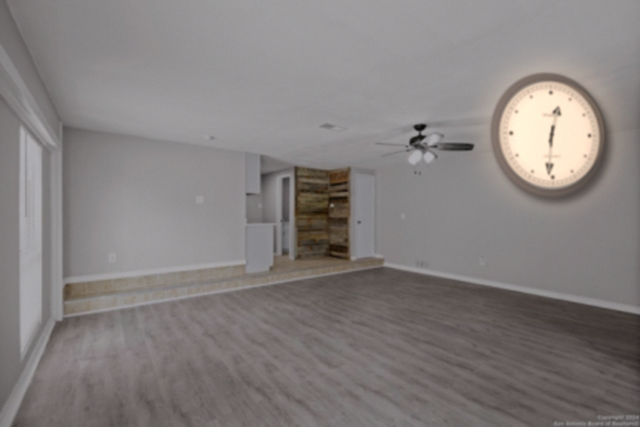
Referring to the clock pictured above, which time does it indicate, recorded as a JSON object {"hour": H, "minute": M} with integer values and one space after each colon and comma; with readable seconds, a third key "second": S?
{"hour": 12, "minute": 31}
